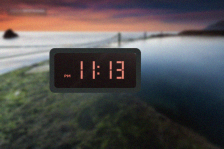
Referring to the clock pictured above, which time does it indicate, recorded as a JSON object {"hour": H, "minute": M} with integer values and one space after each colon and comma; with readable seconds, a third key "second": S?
{"hour": 11, "minute": 13}
